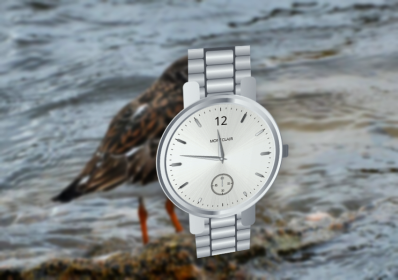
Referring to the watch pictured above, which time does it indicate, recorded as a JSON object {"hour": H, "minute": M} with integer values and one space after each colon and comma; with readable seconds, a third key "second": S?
{"hour": 11, "minute": 47}
